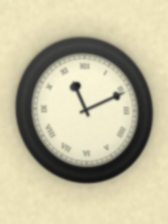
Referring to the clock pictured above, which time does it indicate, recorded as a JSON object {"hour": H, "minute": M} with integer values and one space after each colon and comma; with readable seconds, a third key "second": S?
{"hour": 11, "minute": 11}
